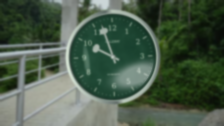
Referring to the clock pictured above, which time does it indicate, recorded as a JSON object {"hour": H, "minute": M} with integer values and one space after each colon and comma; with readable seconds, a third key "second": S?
{"hour": 9, "minute": 57}
